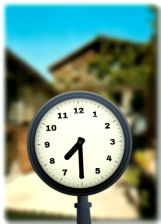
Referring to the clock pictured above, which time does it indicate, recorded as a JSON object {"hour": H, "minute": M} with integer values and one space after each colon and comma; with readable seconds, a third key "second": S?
{"hour": 7, "minute": 30}
